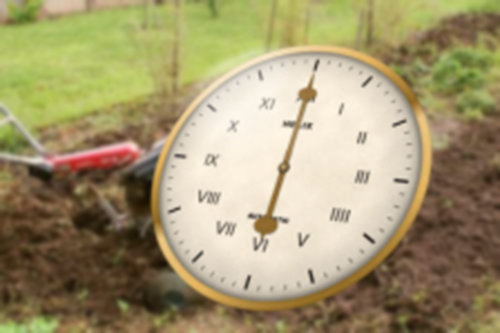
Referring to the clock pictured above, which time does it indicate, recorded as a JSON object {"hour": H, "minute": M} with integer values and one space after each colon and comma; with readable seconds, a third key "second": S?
{"hour": 6, "minute": 0}
